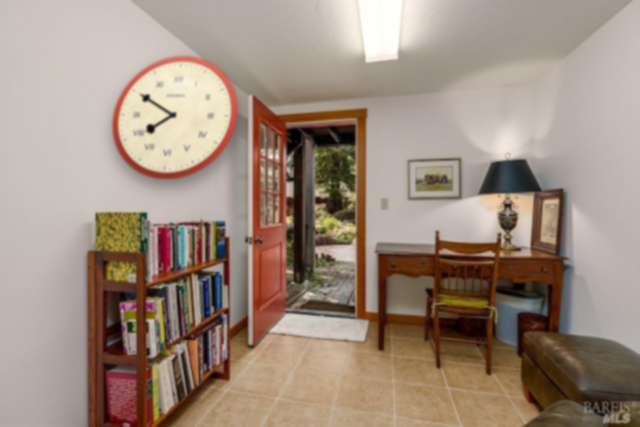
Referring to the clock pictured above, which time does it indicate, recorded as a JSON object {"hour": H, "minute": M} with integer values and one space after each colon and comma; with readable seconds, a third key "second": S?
{"hour": 7, "minute": 50}
